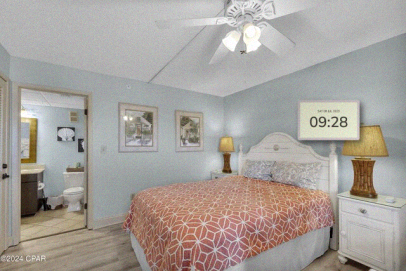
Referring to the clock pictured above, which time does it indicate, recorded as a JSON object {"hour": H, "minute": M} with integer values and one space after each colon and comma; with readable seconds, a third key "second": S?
{"hour": 9, "minute": 28}
